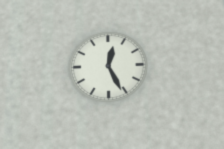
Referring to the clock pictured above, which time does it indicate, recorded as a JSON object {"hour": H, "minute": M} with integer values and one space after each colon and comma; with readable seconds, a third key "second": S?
{"hour": 12, "minute": 26}
